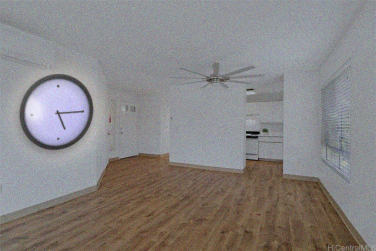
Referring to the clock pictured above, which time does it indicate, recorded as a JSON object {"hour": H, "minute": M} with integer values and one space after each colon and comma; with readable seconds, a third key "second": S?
{"hour": 5, "minute": 15}
